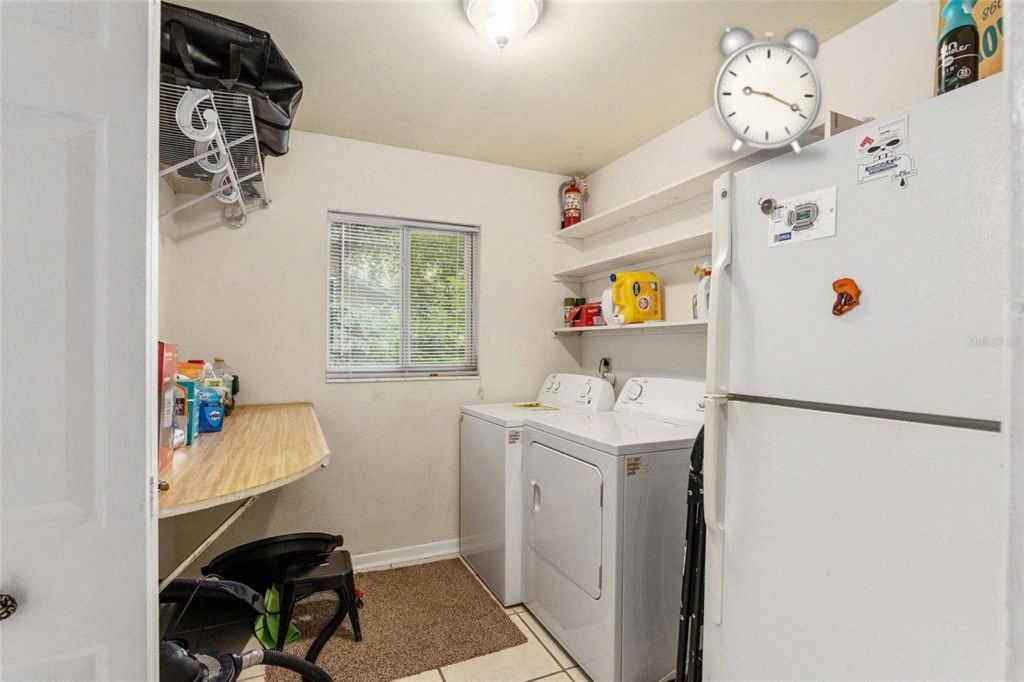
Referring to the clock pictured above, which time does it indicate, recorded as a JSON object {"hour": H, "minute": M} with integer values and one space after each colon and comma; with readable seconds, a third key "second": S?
{"hour": 9, "minute": 19}
